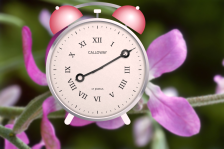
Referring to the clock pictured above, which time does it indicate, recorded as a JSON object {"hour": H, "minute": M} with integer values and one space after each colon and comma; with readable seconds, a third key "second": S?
{"hour": 8, "minute": 10}
